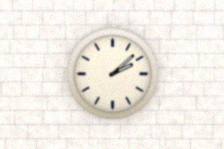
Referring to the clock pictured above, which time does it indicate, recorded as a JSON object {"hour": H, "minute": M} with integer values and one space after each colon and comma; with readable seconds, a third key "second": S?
{"hour": 2, "minute": 8}
